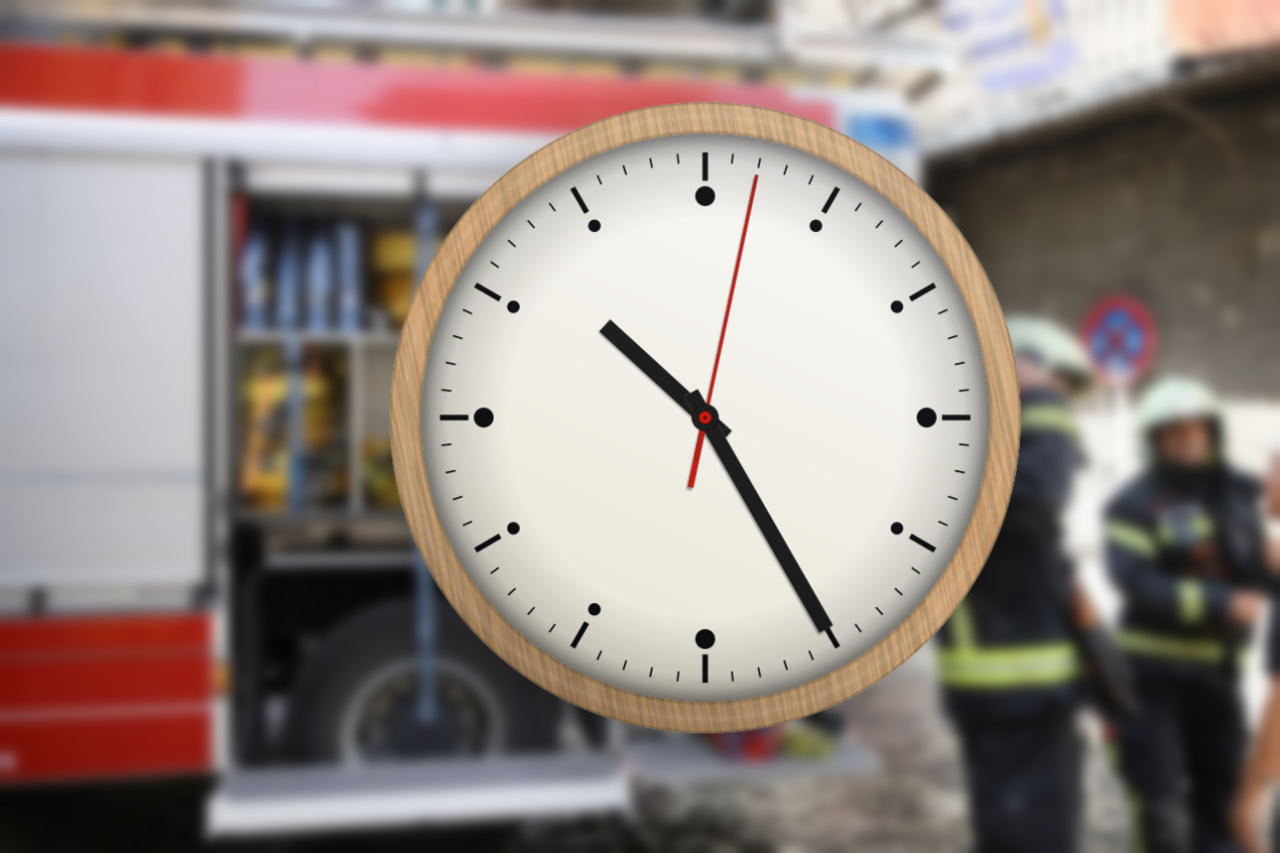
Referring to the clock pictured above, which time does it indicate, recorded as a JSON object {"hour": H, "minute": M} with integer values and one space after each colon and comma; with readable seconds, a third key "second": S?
{"hour": 10, "minute": 25, "second": 2}
